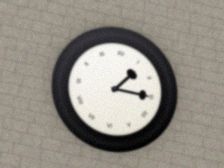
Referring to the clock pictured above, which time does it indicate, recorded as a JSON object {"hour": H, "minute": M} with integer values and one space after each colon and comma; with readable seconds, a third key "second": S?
{"hour": 1, "minute": 15}
